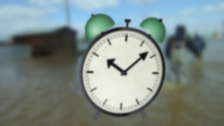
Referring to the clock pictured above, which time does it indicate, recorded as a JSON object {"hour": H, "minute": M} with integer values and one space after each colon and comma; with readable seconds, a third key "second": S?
{"hour": 10, "minute": 8}
